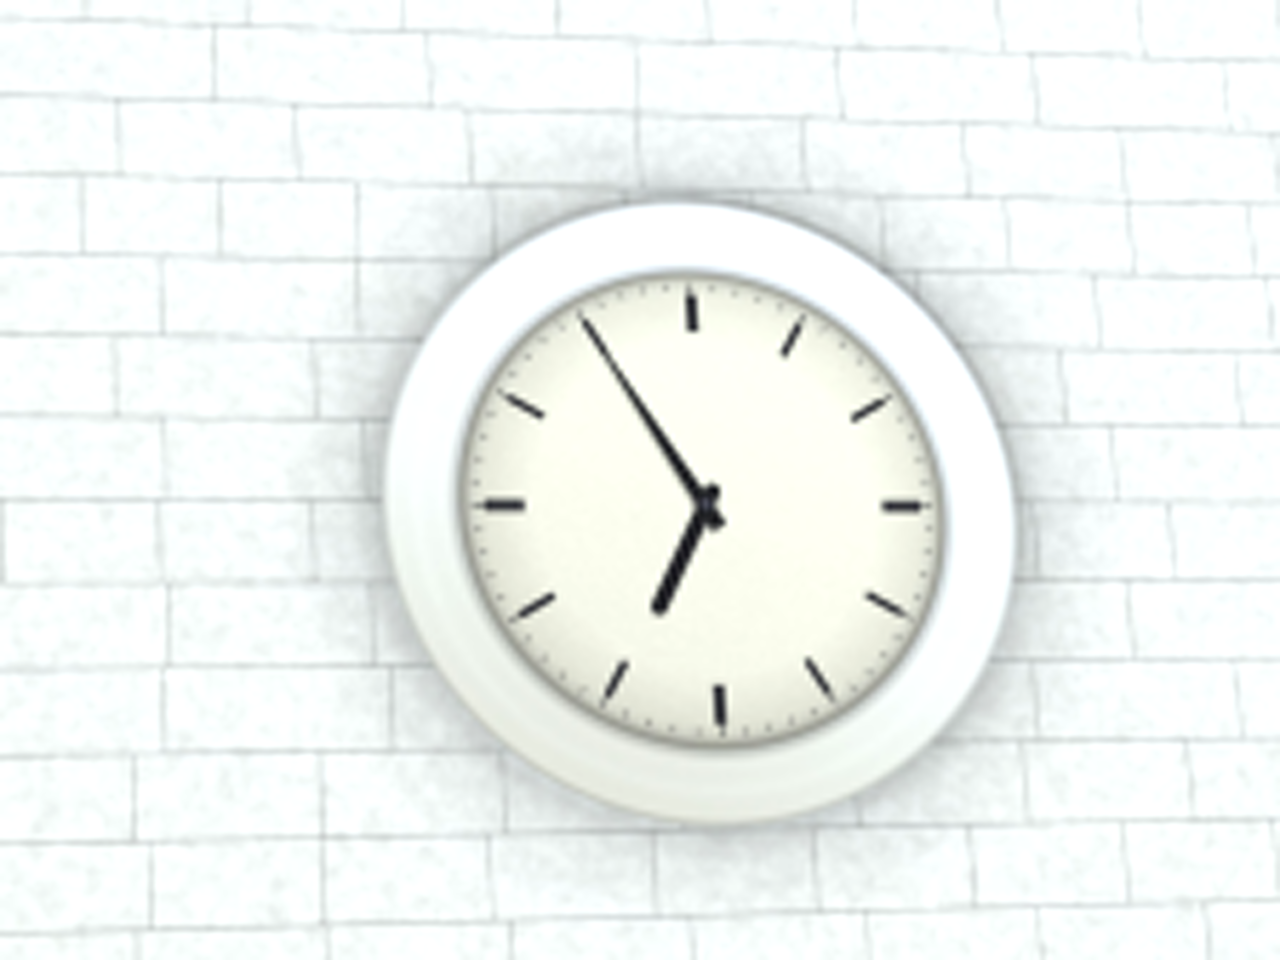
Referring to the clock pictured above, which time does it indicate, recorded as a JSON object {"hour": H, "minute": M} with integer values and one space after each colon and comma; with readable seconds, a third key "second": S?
{"hour": 6, "minute": 55}
